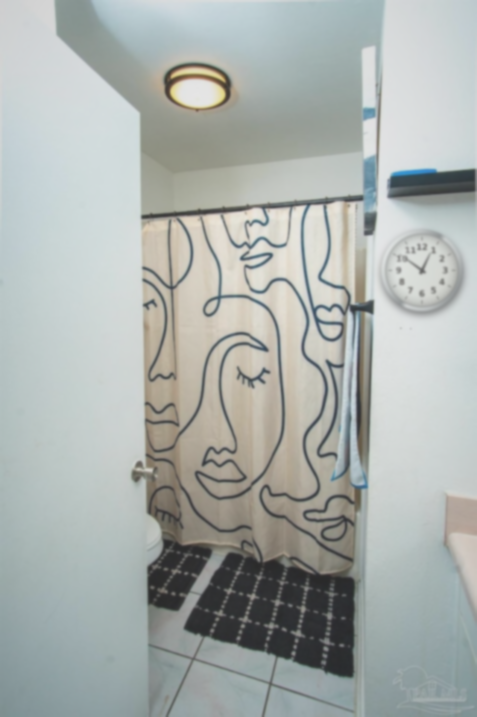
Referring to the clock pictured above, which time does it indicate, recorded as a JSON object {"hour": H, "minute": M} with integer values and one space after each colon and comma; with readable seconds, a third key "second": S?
{"hour": 12, "minute": 51}
